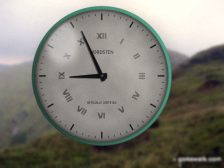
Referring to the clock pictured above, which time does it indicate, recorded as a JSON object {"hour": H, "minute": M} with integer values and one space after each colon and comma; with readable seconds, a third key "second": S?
{"hour": 8, "minute": 56}
